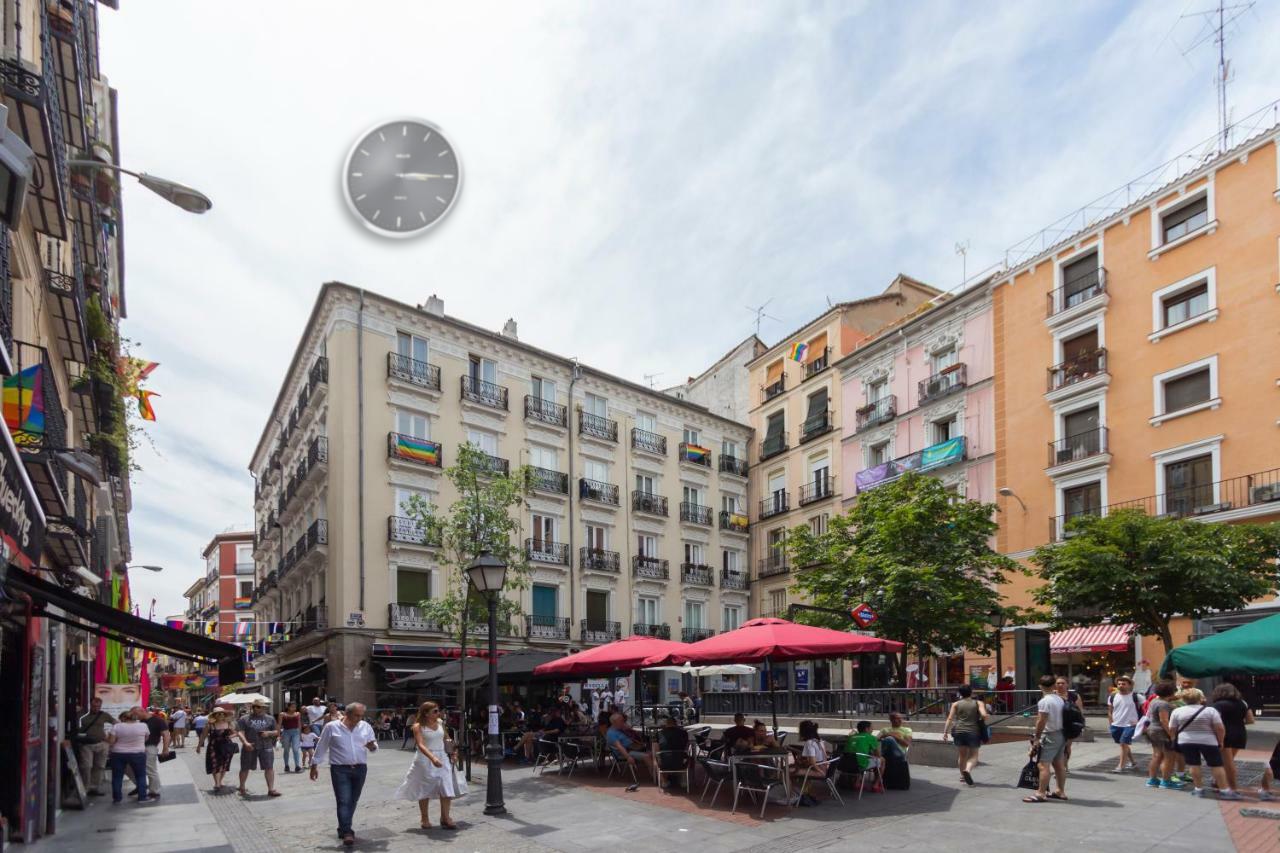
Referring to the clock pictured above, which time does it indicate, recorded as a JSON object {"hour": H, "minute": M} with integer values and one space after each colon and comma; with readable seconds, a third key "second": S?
{"hour": 3, "minute": 15}
